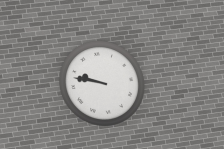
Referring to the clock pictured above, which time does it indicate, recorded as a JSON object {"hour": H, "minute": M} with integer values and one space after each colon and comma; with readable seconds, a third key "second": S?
{"hour": 9, "minute": 48}
